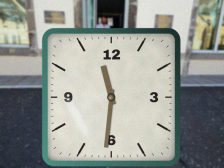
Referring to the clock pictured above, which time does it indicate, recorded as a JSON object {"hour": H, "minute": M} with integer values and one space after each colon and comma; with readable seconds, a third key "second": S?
{"hour": 11, "minute": 31}
